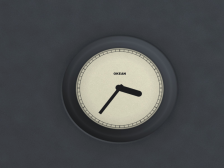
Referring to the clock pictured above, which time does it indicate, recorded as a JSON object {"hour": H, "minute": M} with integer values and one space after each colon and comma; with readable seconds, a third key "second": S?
{"hour": 3, "minute": 36}
